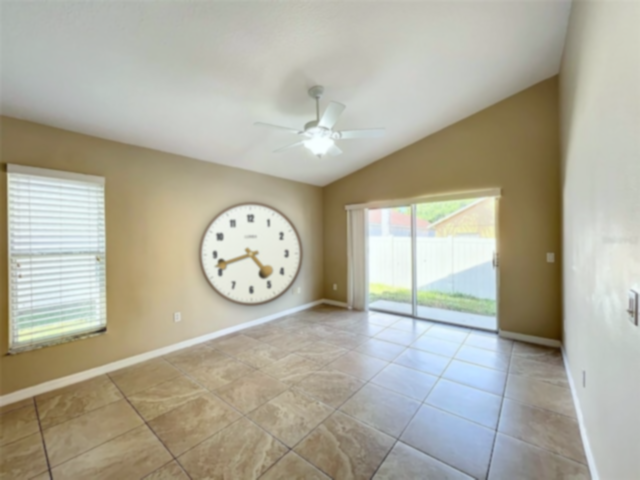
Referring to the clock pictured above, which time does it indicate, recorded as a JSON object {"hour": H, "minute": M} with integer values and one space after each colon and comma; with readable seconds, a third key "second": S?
{"hour": 4, "minute": 42}
